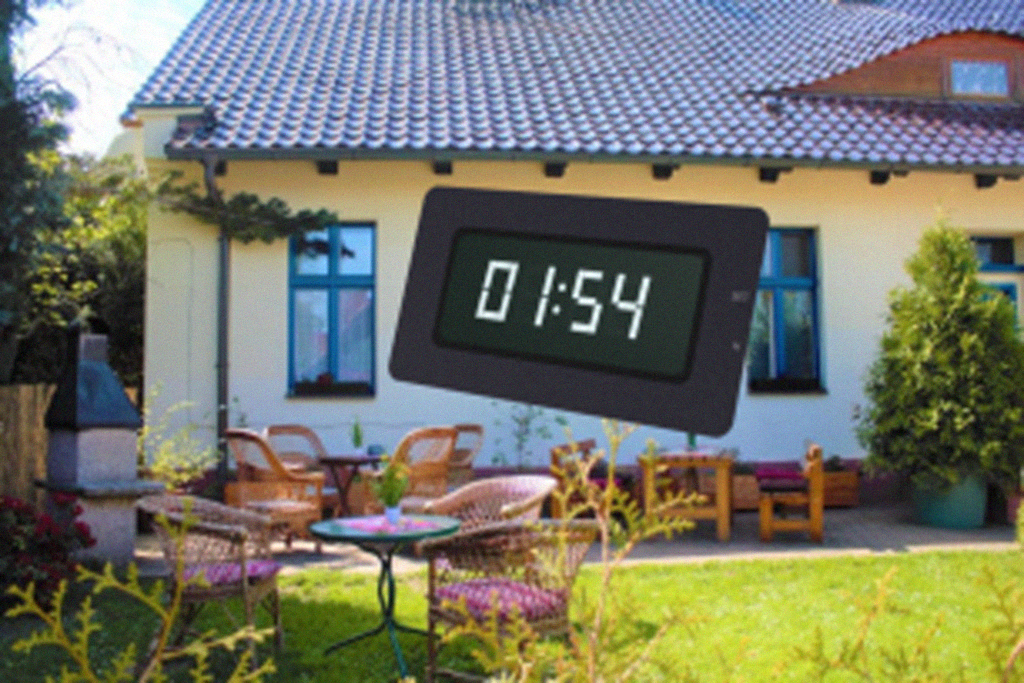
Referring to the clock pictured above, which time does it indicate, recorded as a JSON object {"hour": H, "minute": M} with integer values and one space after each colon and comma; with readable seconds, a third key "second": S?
{"hour": 1, "minute": 54}
